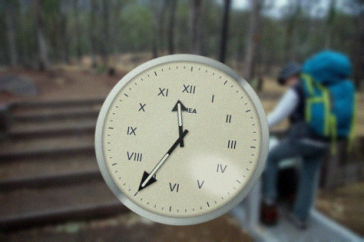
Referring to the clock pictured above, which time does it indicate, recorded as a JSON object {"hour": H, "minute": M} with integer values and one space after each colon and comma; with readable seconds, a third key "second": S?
{"hour": 11, "minute": 35}
